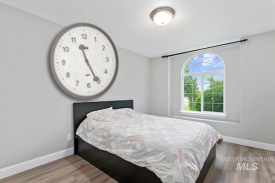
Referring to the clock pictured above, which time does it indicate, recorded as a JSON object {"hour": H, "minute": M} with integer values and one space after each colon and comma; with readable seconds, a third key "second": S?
{"hour": 11, "minute": 26}
